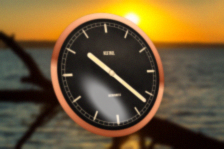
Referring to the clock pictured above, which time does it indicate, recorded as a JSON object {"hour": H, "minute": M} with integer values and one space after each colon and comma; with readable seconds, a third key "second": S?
{"hour": 10, "minute": 22}
